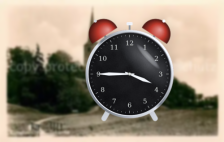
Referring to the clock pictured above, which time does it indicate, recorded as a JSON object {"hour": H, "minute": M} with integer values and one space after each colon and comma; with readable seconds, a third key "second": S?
{"hour": 3, "minute": 45}
